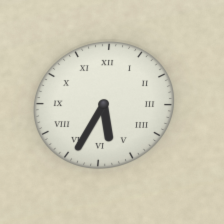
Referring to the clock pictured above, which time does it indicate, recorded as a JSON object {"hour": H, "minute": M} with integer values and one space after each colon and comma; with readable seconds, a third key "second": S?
{"hour": 5, "minute": 34}
